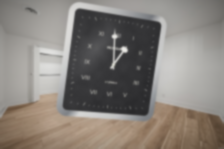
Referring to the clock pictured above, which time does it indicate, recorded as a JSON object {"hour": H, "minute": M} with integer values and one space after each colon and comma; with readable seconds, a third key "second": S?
{"hour": 12, "minute": 59}
